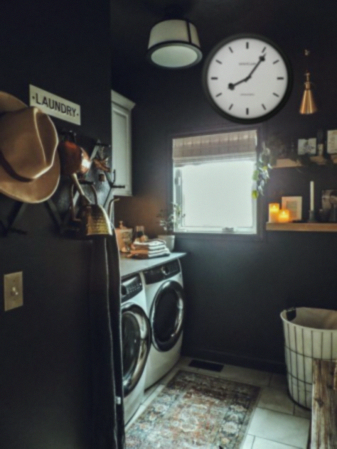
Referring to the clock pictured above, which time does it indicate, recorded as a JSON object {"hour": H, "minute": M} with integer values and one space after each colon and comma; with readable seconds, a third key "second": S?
{"hour": 8, "minute": 6}
